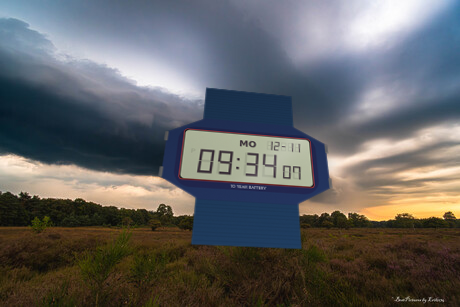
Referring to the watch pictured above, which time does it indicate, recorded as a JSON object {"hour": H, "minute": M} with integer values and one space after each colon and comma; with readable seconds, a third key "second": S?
{"hour": 9, "minute": 34, "second": 7}
